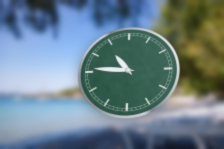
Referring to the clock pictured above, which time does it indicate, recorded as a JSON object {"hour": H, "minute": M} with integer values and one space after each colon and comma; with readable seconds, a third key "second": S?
{"hour": 10, "minute": 46}
